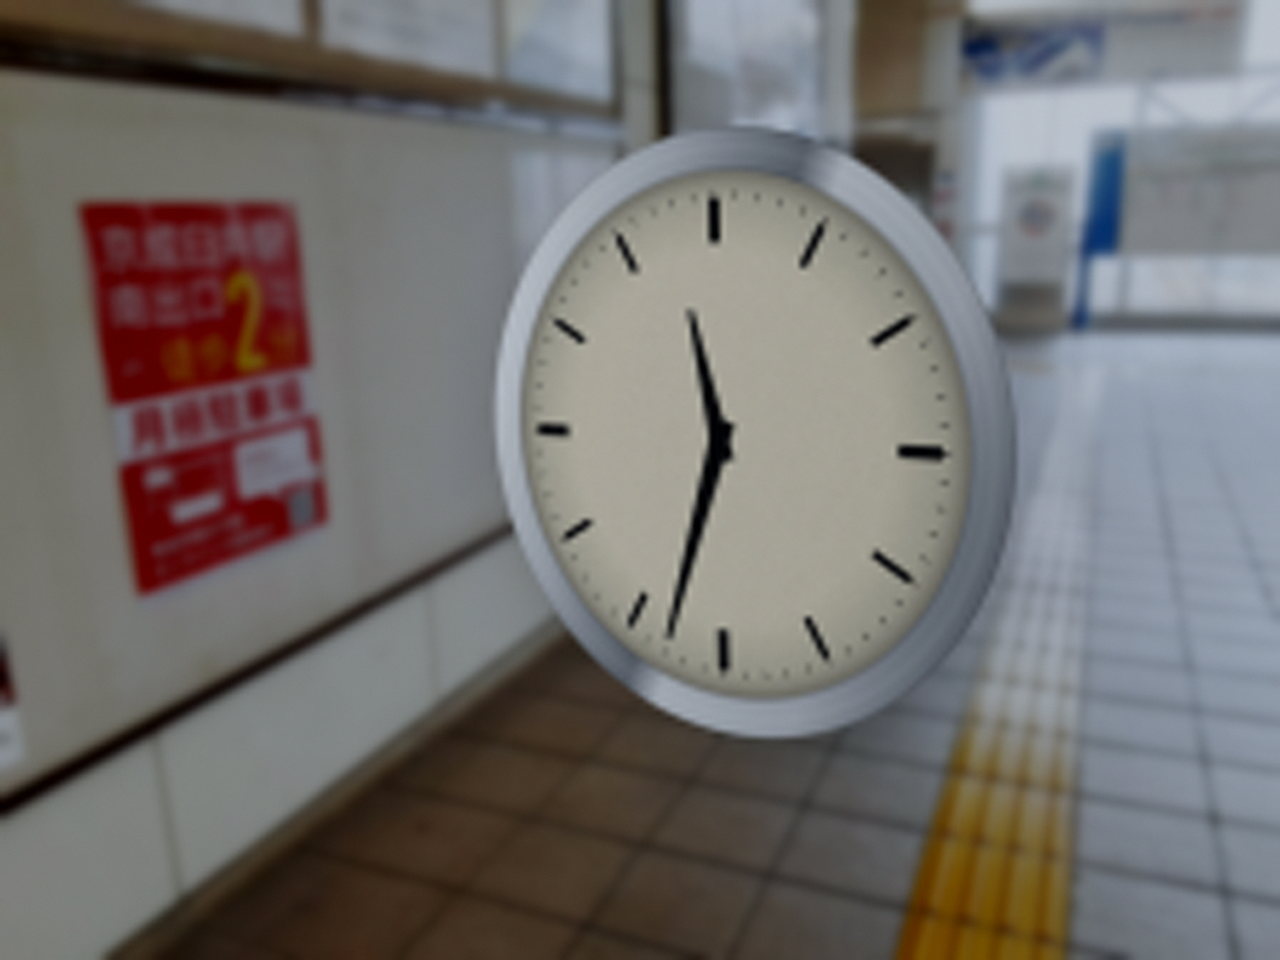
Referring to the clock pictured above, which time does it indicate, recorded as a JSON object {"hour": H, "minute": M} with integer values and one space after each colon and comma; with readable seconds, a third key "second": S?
{"hour": 11, "minute": 33}
